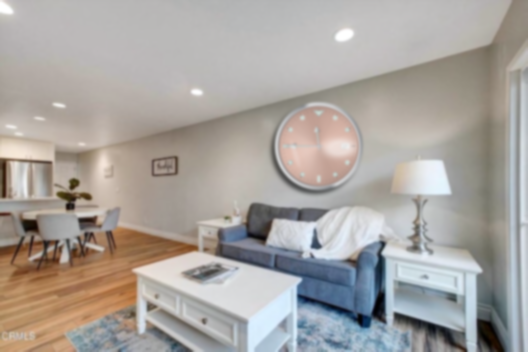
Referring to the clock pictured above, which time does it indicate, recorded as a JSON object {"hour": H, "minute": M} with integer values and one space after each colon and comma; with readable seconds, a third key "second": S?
{"hour": 11, "minute": 45}
